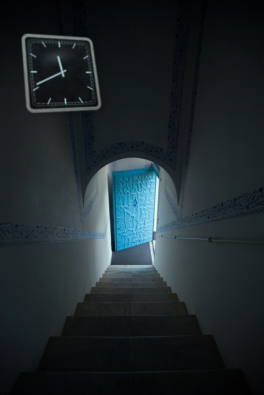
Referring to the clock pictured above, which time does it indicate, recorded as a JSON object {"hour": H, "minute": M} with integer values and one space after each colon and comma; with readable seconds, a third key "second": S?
{"hour": 11, "minute": 41}
